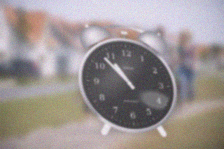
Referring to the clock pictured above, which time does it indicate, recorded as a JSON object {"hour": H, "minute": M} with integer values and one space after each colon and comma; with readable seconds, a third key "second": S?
{"hour": 10, "minute": 53}
